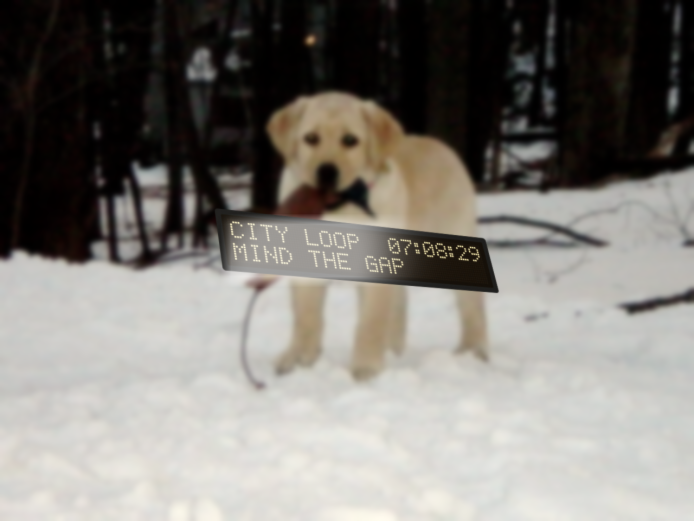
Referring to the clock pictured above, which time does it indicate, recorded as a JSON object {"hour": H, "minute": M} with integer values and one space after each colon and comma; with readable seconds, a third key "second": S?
{"hour": 7, "minute": 8, "second": 29}
